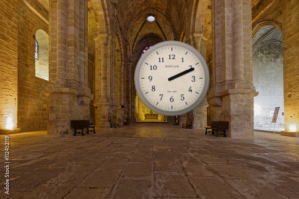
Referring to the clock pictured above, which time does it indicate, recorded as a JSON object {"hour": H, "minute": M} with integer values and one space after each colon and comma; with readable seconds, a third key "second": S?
{"hour": 2, "minute": 11}
